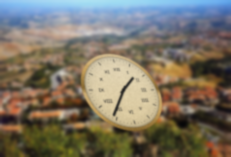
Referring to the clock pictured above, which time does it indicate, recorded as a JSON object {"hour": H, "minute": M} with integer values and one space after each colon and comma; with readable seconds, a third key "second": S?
{"hour": 1, "minute": 36}
